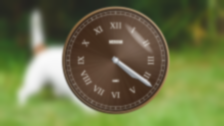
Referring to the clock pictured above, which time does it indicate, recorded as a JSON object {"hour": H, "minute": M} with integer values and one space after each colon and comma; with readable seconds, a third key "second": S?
{"hour": 4, "minute": 21}
